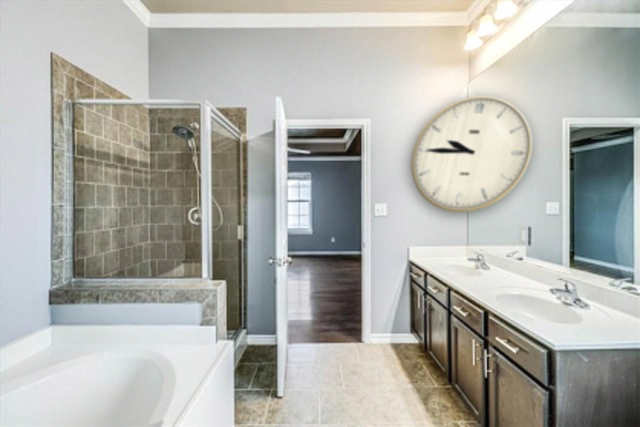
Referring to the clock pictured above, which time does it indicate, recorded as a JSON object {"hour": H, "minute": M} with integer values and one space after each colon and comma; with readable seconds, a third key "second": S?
{"hour": 9, "minute": 45}
